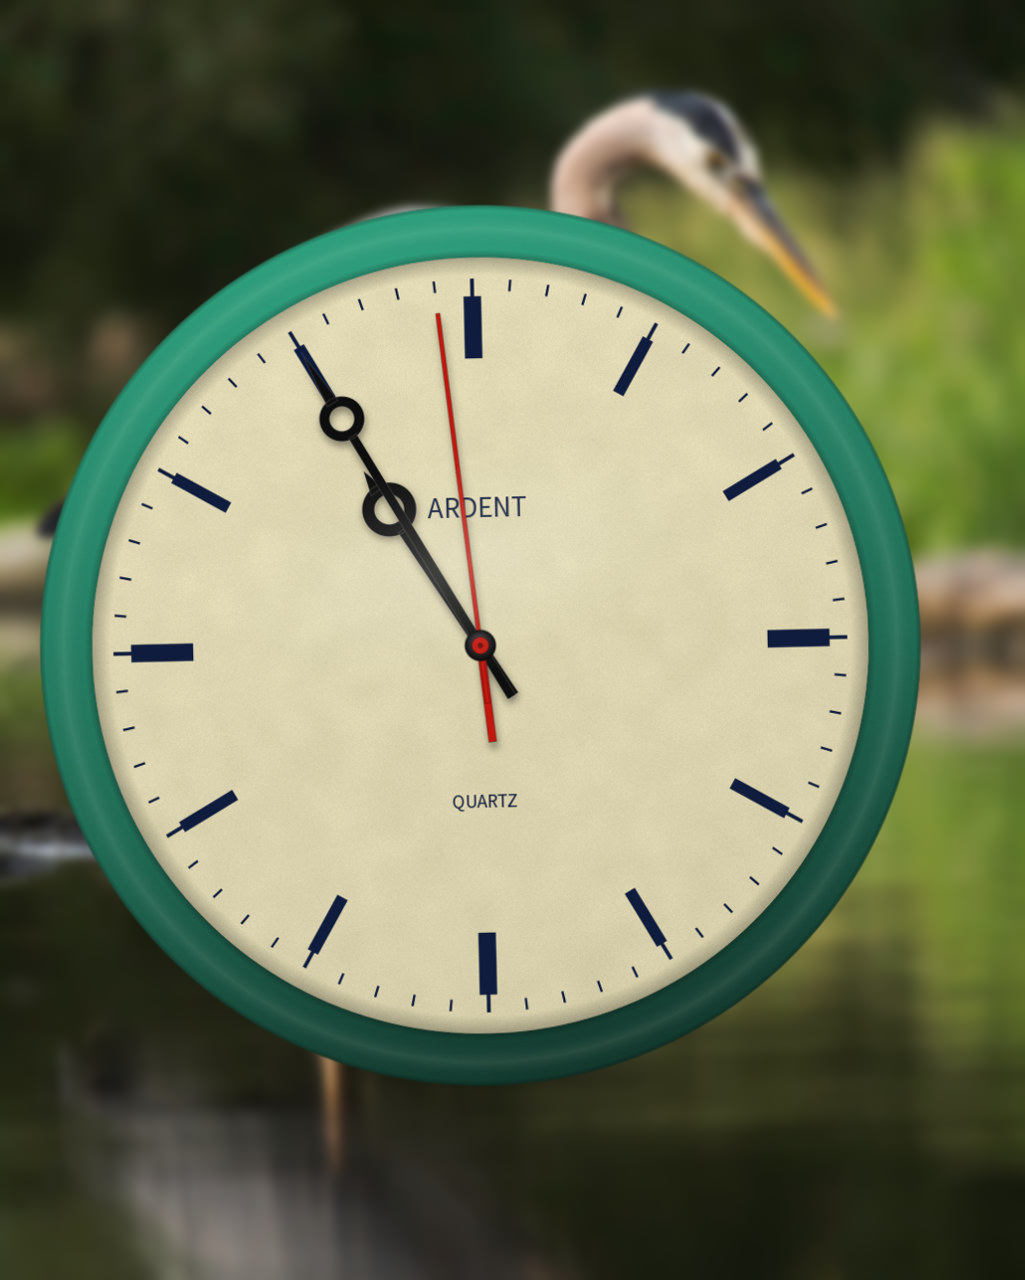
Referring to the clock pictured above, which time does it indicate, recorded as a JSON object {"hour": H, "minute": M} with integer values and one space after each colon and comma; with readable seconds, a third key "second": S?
{"hour": 10, "minute": 54, "second": 59}
